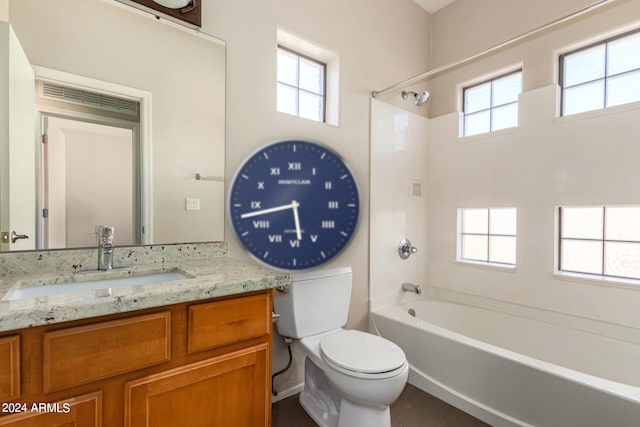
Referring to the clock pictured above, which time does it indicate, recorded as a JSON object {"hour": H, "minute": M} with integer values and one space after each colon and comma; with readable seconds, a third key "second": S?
{"hour": 5, "minute": 43}
